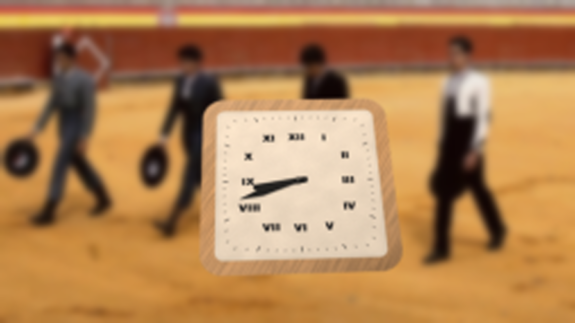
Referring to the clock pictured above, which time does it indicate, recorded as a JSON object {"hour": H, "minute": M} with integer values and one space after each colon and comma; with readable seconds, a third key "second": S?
{"hour": 8, "minute": 42}
